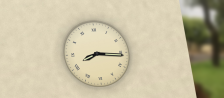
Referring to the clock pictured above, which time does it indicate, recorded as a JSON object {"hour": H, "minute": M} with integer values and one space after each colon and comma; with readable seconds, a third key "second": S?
{"hour": 8, "minute": 16}
